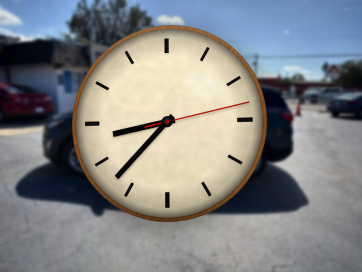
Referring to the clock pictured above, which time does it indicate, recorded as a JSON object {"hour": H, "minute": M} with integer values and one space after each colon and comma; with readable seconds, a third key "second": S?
{"hour": 8, "minute": 37, "second": 13}
